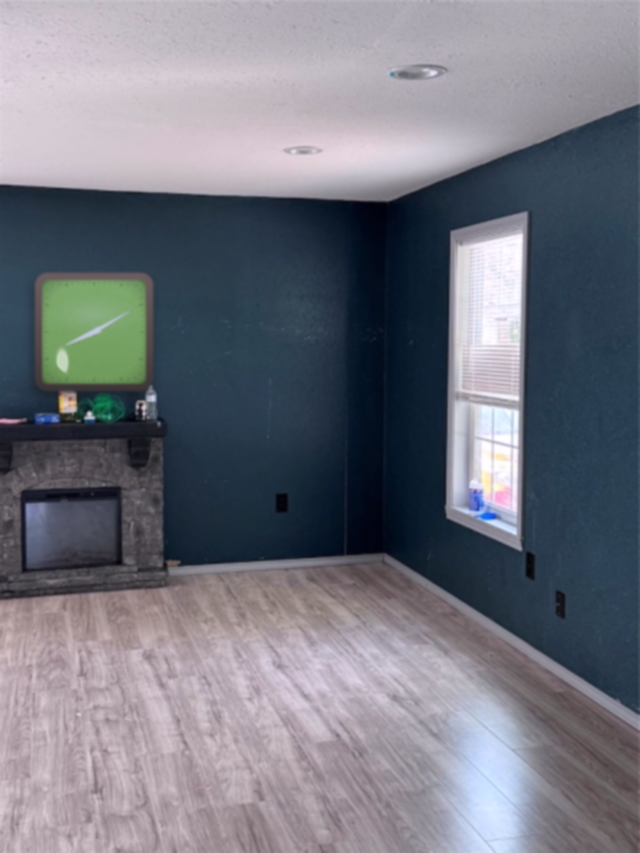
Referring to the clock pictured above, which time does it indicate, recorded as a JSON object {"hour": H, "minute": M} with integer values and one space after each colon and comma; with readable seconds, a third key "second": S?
{"hour": 8, "minute": 10}
